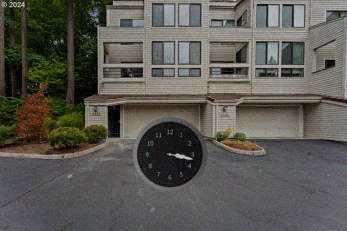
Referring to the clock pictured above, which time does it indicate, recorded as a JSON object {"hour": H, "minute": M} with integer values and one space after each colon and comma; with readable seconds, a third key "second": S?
{"hour": 3, "minute": 17}
